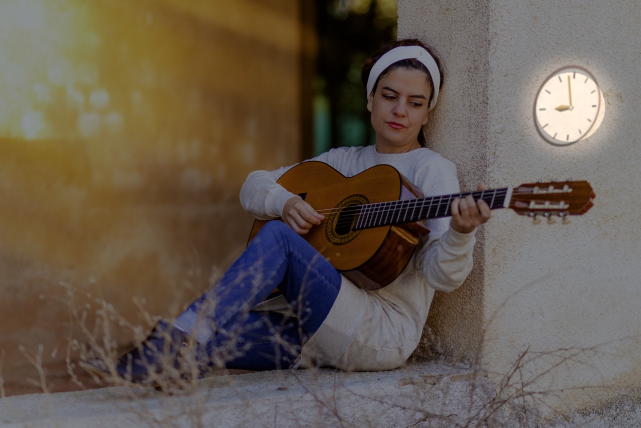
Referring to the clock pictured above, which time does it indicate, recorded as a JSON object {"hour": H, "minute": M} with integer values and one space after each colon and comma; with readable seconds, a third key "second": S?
{"hour": 8, "minute": 58}
